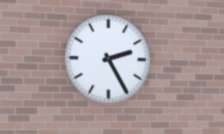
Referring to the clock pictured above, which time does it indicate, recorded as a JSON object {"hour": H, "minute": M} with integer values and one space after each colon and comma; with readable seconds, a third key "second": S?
{"hour": 2, "minute": 25}
